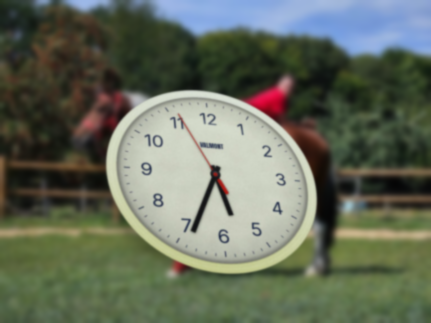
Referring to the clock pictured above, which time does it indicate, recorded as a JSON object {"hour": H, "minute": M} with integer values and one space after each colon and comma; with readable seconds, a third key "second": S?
{"hour": 5, "minute": 33, "second": 56}
